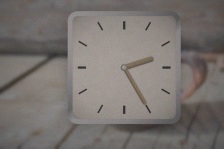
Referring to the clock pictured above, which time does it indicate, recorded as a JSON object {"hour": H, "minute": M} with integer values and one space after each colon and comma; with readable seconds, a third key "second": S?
{"hour": 2, "minute": 25}
